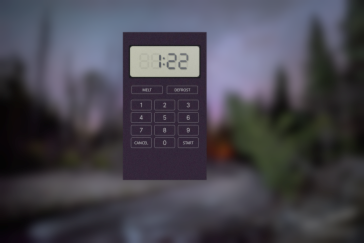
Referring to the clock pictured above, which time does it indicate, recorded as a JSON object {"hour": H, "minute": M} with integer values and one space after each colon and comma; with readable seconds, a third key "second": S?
{"hour": 1, "minute": 22}
